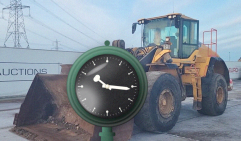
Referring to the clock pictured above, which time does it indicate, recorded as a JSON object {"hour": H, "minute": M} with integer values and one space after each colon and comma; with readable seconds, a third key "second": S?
{"hour": 10, "minute": 16}
